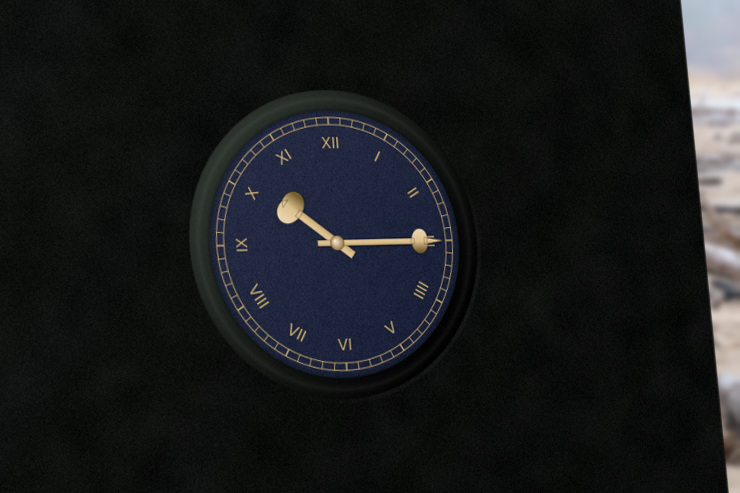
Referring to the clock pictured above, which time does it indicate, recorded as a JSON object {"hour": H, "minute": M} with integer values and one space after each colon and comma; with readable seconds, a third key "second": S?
{"hour": 10, "minute": 15}
